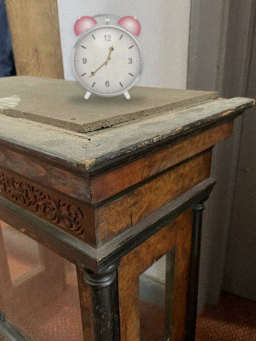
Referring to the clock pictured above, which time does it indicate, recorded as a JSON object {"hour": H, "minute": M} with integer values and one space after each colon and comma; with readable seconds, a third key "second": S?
{"hour": 12, "minute": 38}
